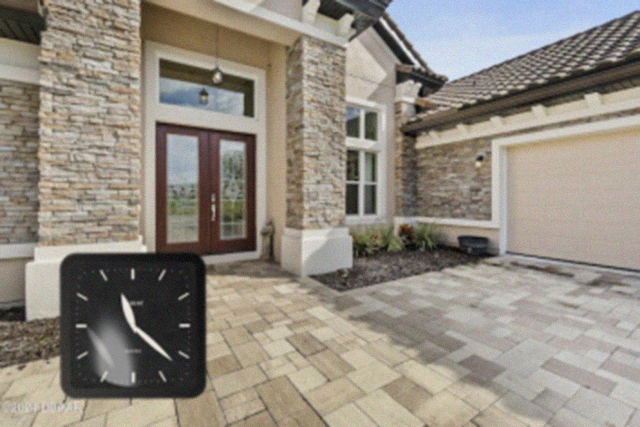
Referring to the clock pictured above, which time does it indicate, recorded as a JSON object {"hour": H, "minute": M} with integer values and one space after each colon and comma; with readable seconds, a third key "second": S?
{"hour": 11, "minute": 22}
